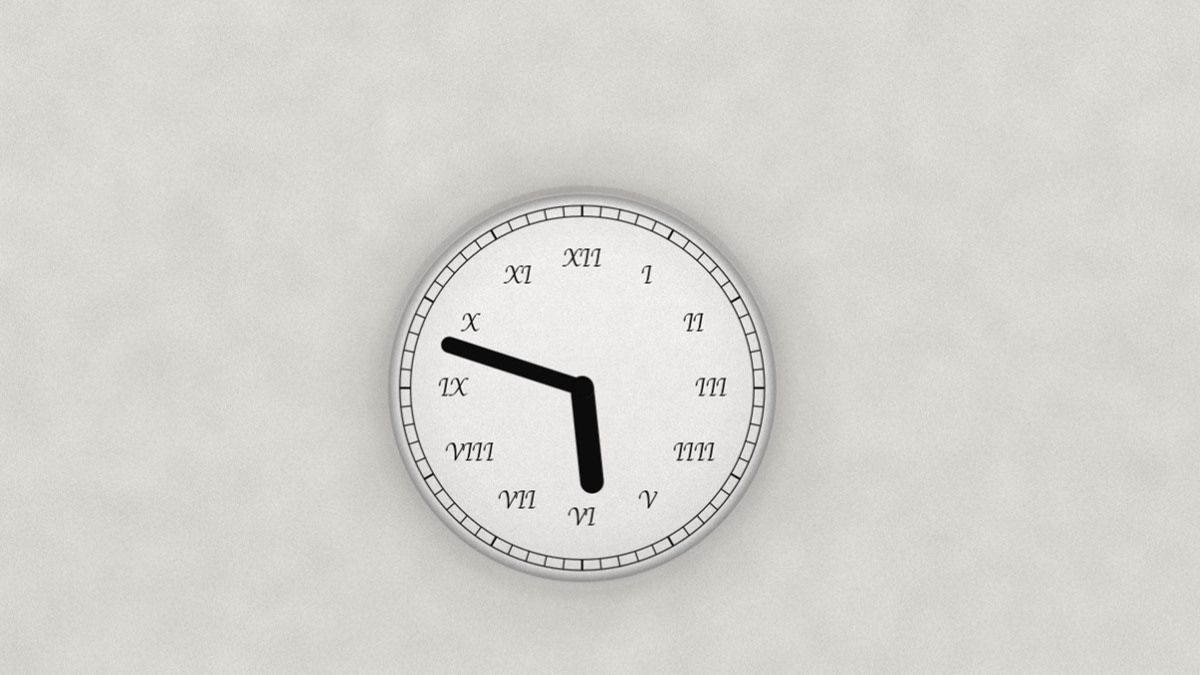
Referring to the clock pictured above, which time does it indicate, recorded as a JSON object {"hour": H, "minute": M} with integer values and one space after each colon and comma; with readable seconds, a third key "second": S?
{"hour": 5, "minute": 48}
